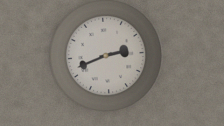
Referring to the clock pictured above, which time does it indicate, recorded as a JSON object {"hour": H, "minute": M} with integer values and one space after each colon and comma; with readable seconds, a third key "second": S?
{"hour": 2, "minute": 42}
